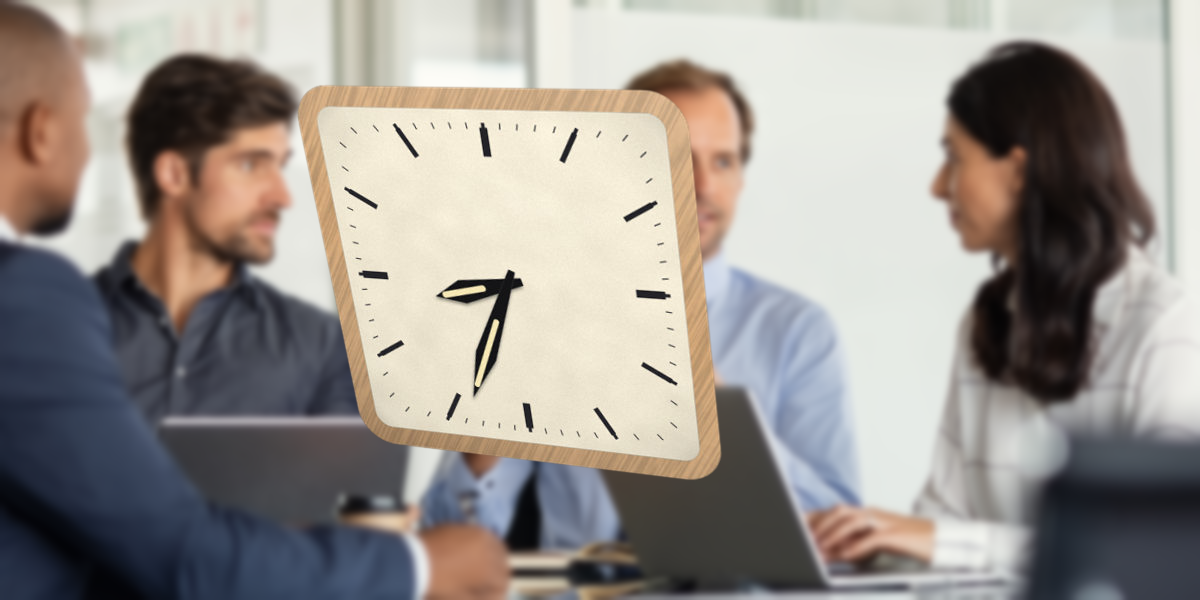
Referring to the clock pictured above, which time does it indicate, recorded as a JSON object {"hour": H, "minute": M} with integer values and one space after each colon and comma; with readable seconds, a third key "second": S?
{"hour": 8, "minute": 34}
